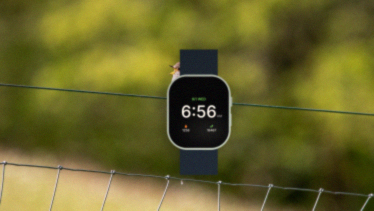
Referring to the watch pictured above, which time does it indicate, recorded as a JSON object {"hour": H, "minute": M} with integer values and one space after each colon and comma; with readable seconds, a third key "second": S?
{"hour": 6, "minute": 56}
